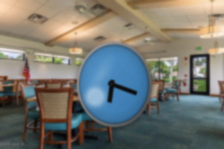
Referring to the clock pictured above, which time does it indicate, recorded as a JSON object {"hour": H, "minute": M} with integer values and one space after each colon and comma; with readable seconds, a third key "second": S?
{"hour": 6, "minute": 18}
